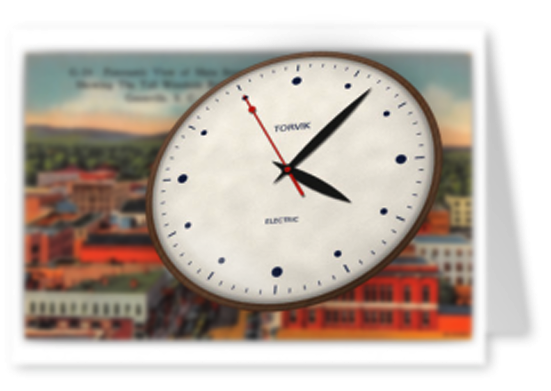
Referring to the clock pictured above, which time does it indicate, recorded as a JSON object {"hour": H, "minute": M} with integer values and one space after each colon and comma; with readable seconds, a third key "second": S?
{"hour": 4, "minute": 6, "second": 55}
